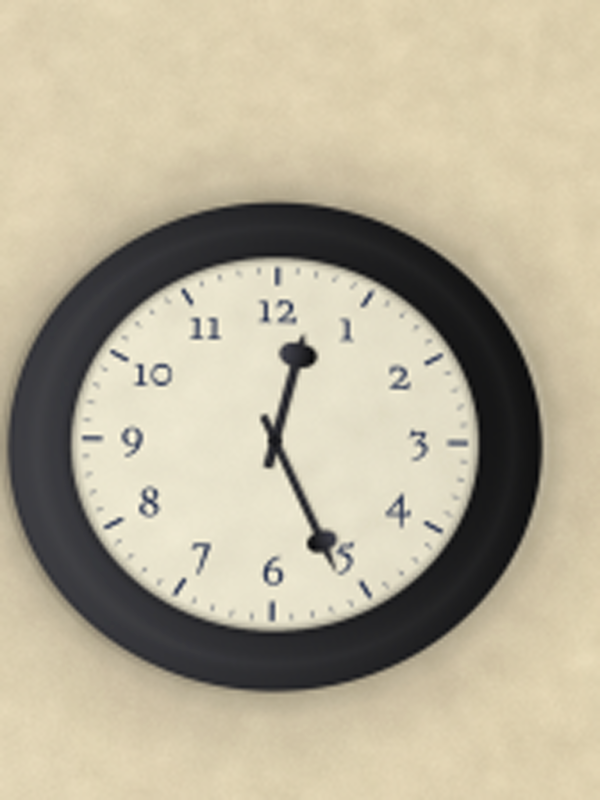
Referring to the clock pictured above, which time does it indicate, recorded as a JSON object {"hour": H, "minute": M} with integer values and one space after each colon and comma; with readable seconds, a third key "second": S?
{"hour": 12, "minute": 26}
